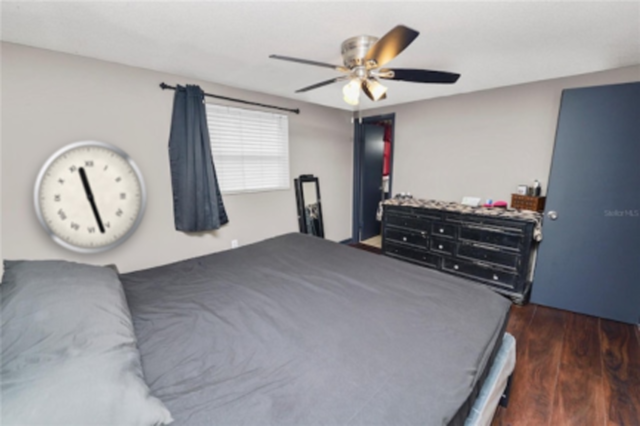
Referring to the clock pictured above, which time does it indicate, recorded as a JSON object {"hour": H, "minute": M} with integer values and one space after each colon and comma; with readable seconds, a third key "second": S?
{"hour": 11, "minute": 27}
